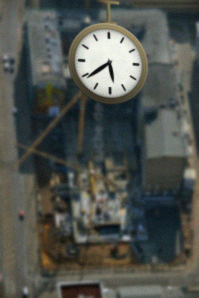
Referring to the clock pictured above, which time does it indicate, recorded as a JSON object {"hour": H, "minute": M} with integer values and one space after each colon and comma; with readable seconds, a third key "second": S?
{"hour": 5, "minute": 39}
